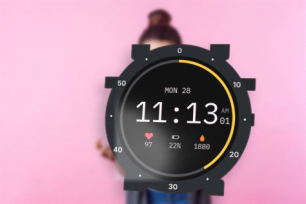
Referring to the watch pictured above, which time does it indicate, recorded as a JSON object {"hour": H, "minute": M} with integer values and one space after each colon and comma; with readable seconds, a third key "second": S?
{"hour": 11, "minute": 13, "second": 1}
